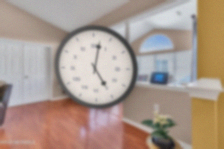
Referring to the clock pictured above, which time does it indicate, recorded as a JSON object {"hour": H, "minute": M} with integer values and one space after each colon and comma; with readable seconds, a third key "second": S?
{"hour": 5, "minute": 2}
